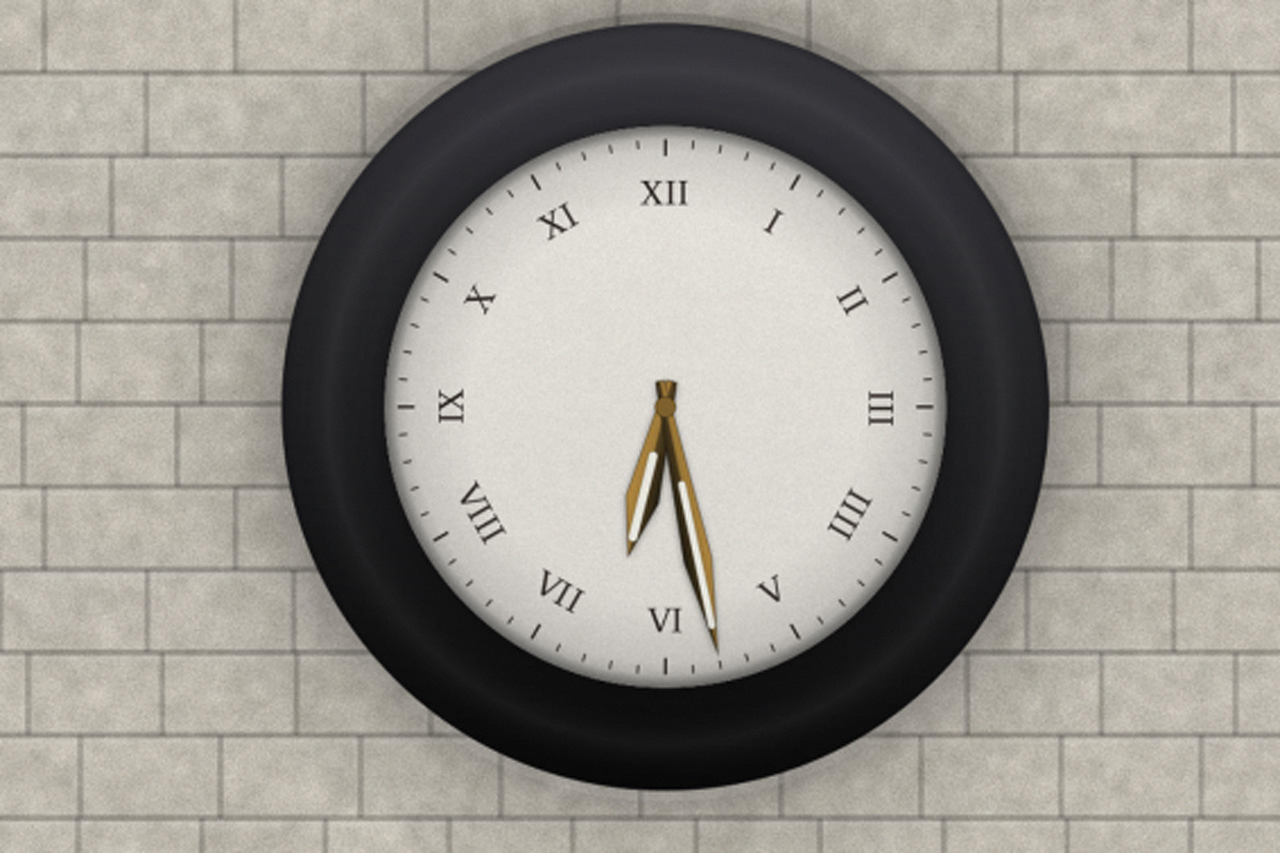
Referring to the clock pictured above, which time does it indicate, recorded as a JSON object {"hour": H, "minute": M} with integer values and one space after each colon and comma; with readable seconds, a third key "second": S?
{"hour": 6, "minute": 28}
